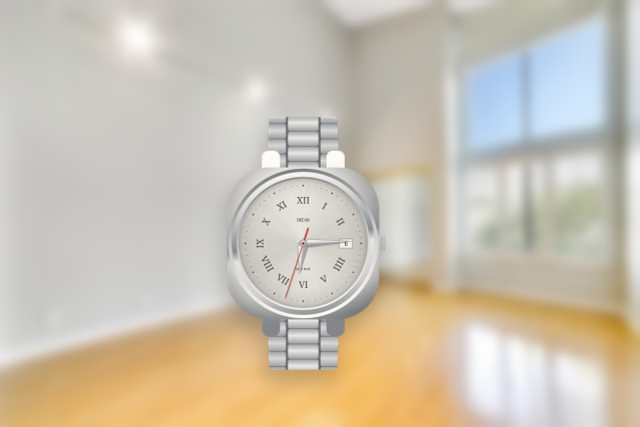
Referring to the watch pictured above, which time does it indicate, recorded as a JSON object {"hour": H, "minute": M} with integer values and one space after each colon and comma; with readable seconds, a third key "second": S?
{"hour": 6, "minute": 14, "second": 33}
